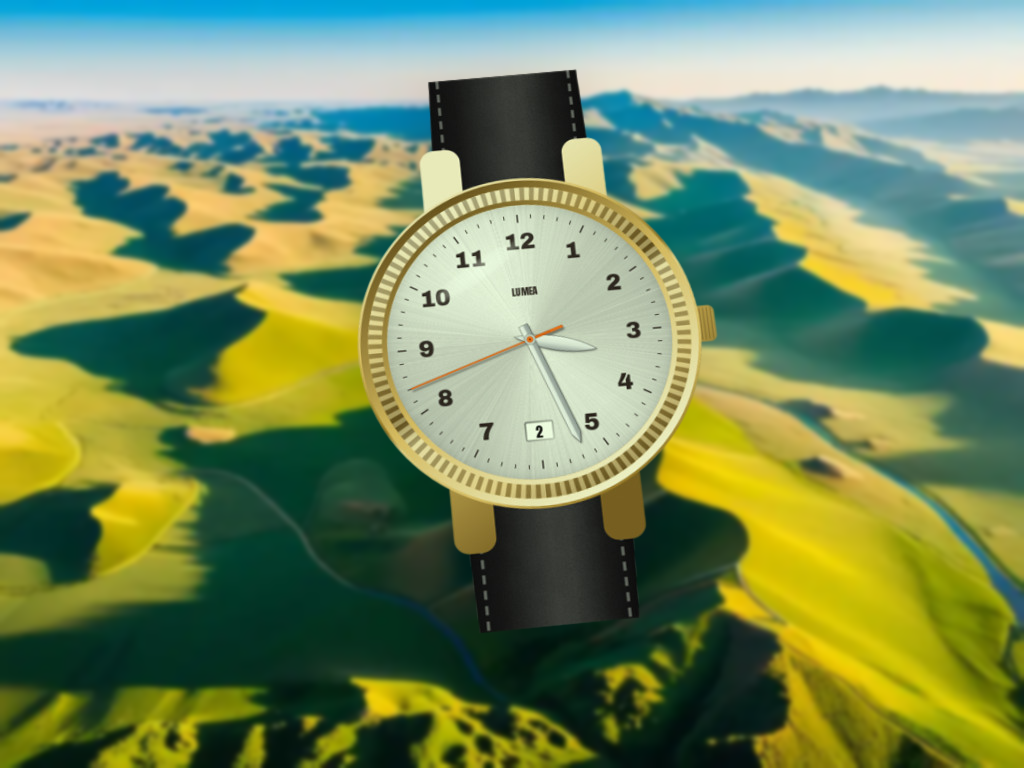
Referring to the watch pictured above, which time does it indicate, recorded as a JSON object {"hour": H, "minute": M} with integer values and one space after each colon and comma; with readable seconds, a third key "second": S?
{"hour": 3, "minute": 26, "second": 42}
